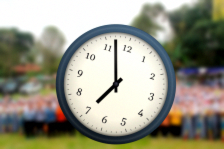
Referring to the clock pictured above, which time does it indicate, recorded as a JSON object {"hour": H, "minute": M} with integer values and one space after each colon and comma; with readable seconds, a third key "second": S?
{"hour": 6, "minute": 57}
